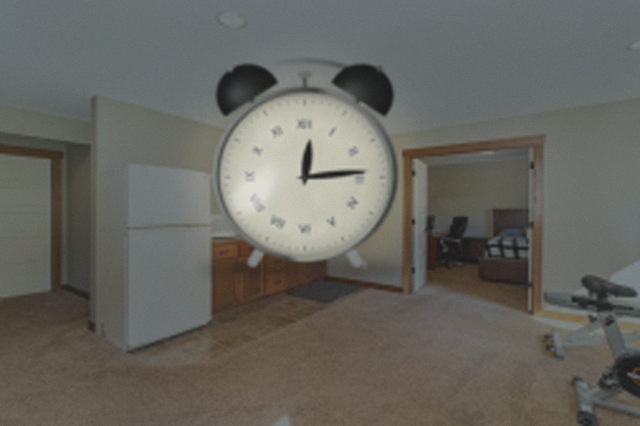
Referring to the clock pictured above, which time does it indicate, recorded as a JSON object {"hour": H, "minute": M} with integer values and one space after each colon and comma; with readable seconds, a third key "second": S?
{"hour": 12, "minute": 14}
